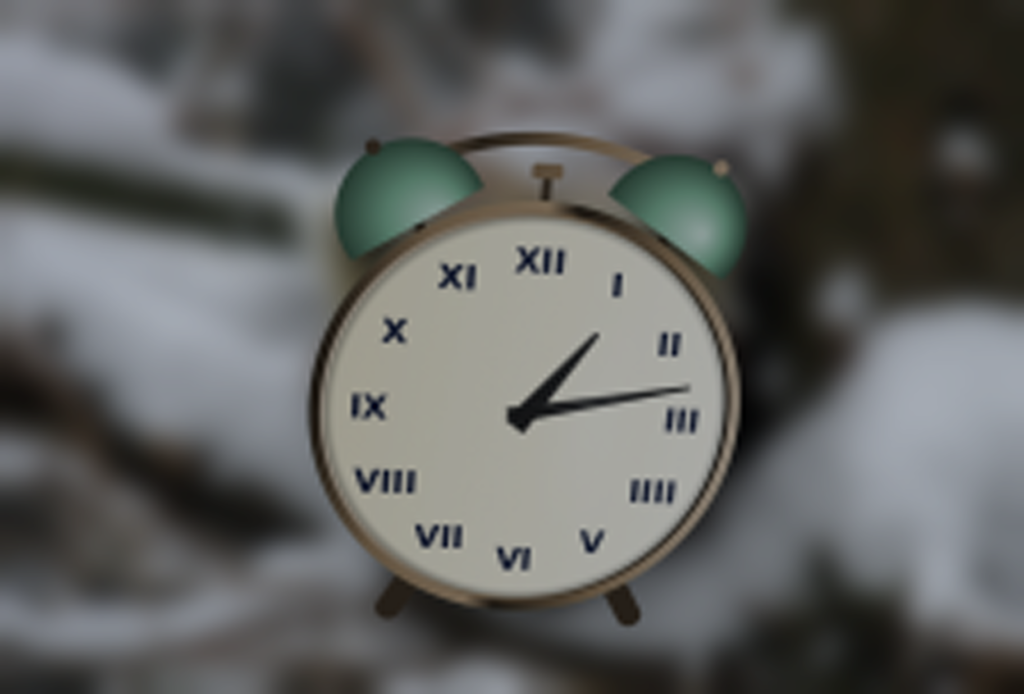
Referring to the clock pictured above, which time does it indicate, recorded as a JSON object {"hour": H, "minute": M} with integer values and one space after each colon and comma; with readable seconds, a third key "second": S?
{"hour": 1, "minute": 13}
